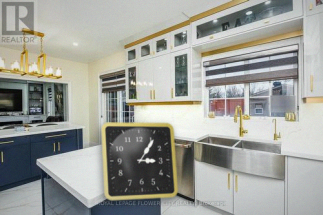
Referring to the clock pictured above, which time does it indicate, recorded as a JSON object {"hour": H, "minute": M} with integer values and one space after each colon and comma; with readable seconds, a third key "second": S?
{"hour": 3, "minute": 6}
